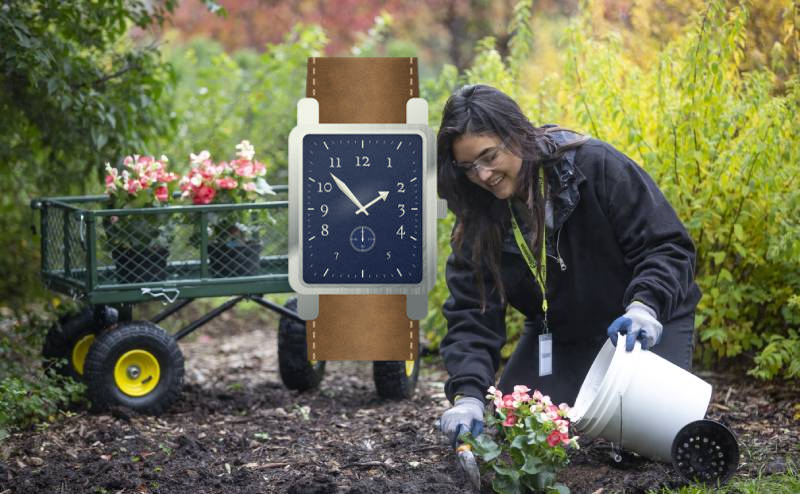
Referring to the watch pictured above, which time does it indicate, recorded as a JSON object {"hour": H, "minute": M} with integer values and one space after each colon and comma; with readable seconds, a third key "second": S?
{"hour": 1, "minute": 53}
